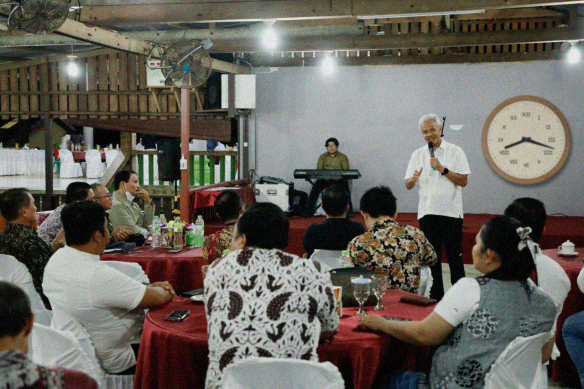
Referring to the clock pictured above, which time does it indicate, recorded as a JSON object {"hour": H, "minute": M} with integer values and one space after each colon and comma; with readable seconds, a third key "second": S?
{"hour": 8, "minute": 18}
